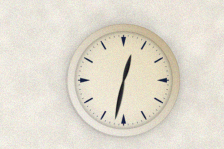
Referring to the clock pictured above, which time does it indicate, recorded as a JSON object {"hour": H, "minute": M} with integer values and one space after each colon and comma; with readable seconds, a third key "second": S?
{"hour": 12, "minute": 32}
